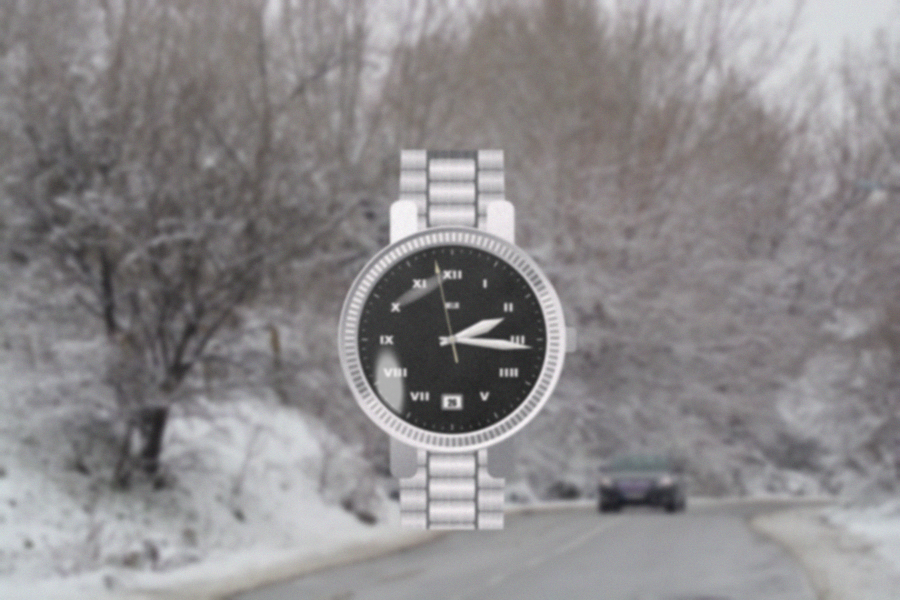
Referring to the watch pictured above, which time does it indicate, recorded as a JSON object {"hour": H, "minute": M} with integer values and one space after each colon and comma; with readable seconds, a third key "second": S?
{"hour": 2, "minute": 15, "second": 58}
